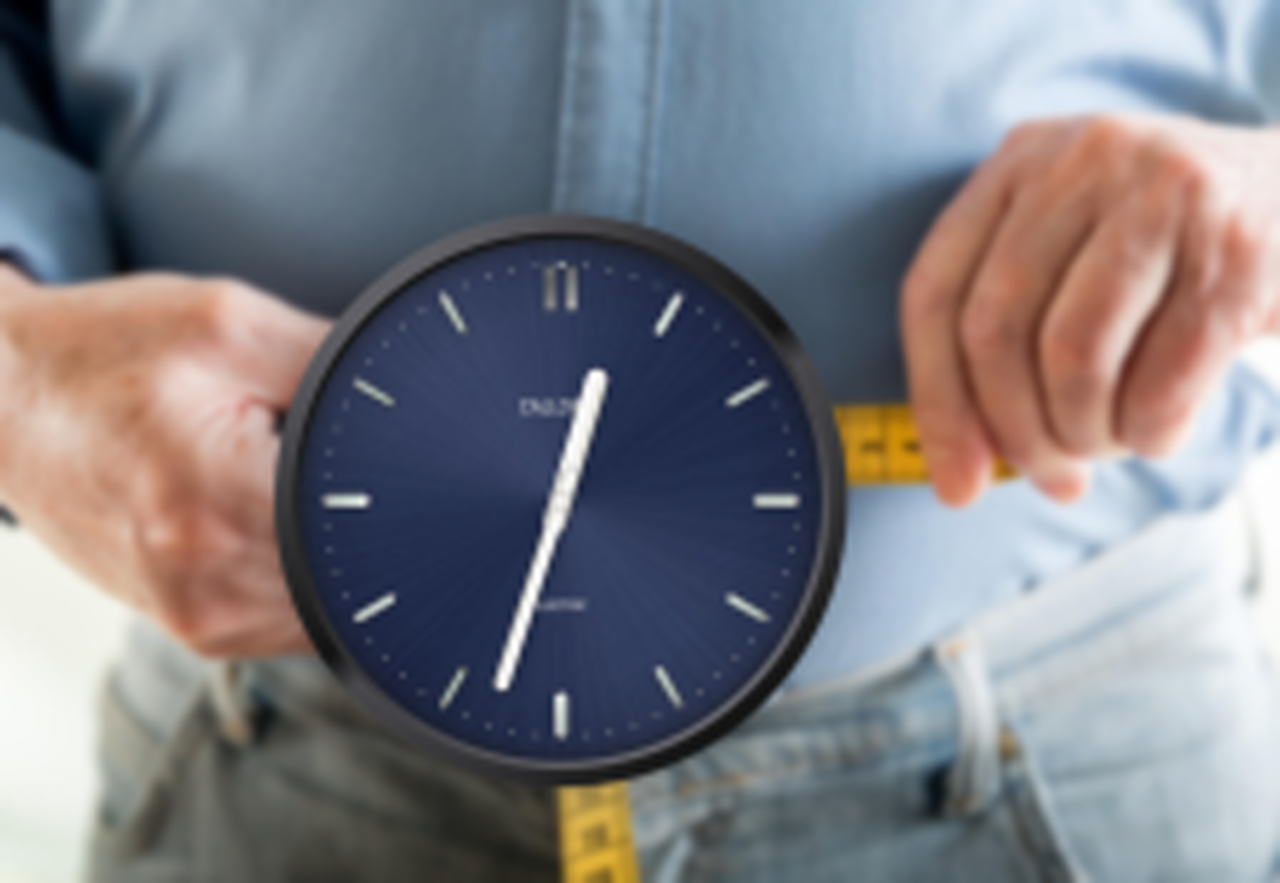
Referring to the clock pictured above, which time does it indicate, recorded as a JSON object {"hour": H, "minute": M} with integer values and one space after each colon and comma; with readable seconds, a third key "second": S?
{"hour": 12, "minute": 33}
